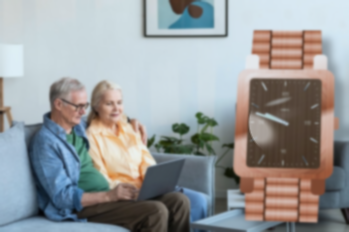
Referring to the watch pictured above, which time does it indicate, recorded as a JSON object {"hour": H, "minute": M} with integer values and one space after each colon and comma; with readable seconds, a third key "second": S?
{"hour": 9, "minute": 48}
